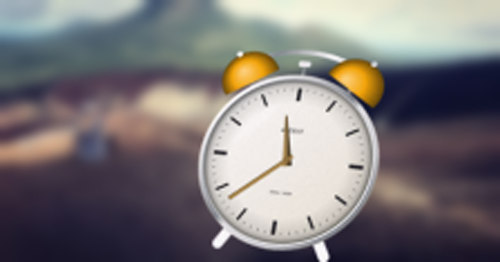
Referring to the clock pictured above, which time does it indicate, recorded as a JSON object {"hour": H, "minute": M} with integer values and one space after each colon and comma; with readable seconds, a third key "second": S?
{"hour": 11, "minute": 38}
